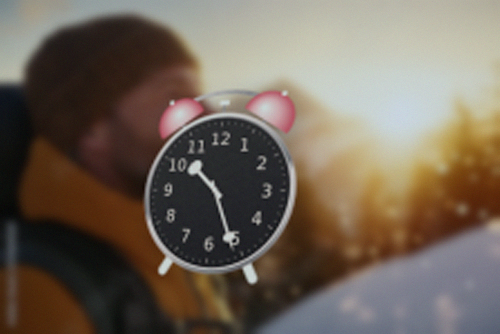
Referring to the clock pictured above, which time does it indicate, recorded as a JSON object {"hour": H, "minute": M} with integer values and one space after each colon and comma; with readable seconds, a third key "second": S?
{"hour": 10, "minute": 26}
